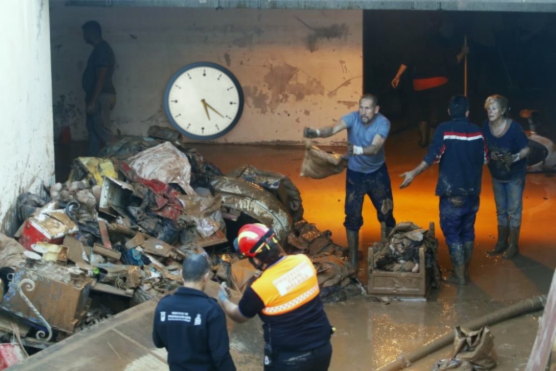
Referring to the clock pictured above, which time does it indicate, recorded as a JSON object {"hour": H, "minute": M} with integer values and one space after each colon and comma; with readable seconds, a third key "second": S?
{"hour": 5, "minute": 21}
